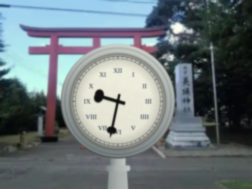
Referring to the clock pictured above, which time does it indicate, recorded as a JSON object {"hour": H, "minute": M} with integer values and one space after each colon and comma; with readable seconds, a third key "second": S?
{"hour": 9, "minute": 32}
